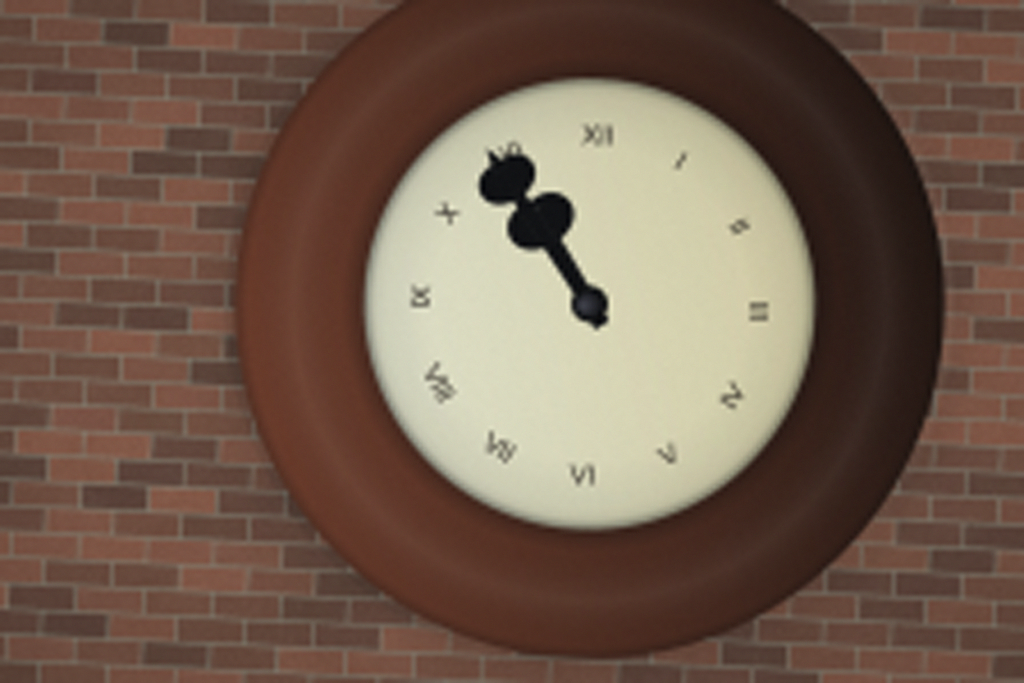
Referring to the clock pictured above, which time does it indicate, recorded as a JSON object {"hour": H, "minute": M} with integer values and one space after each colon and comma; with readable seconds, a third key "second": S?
{"hour": 10, "minute": 54}
